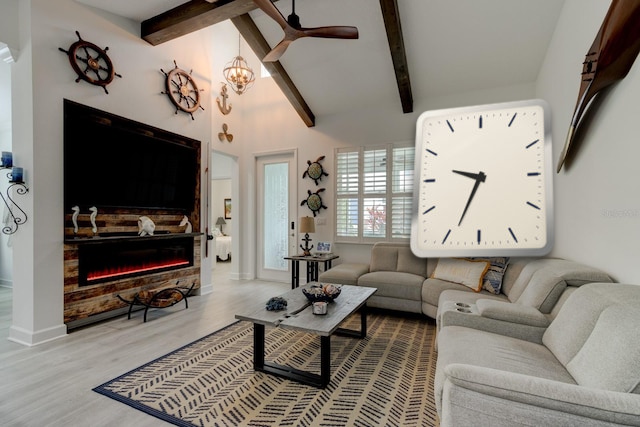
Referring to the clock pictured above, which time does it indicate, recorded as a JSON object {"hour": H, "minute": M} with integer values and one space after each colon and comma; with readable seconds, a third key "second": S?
{"hour": 9, "minute": 34}
